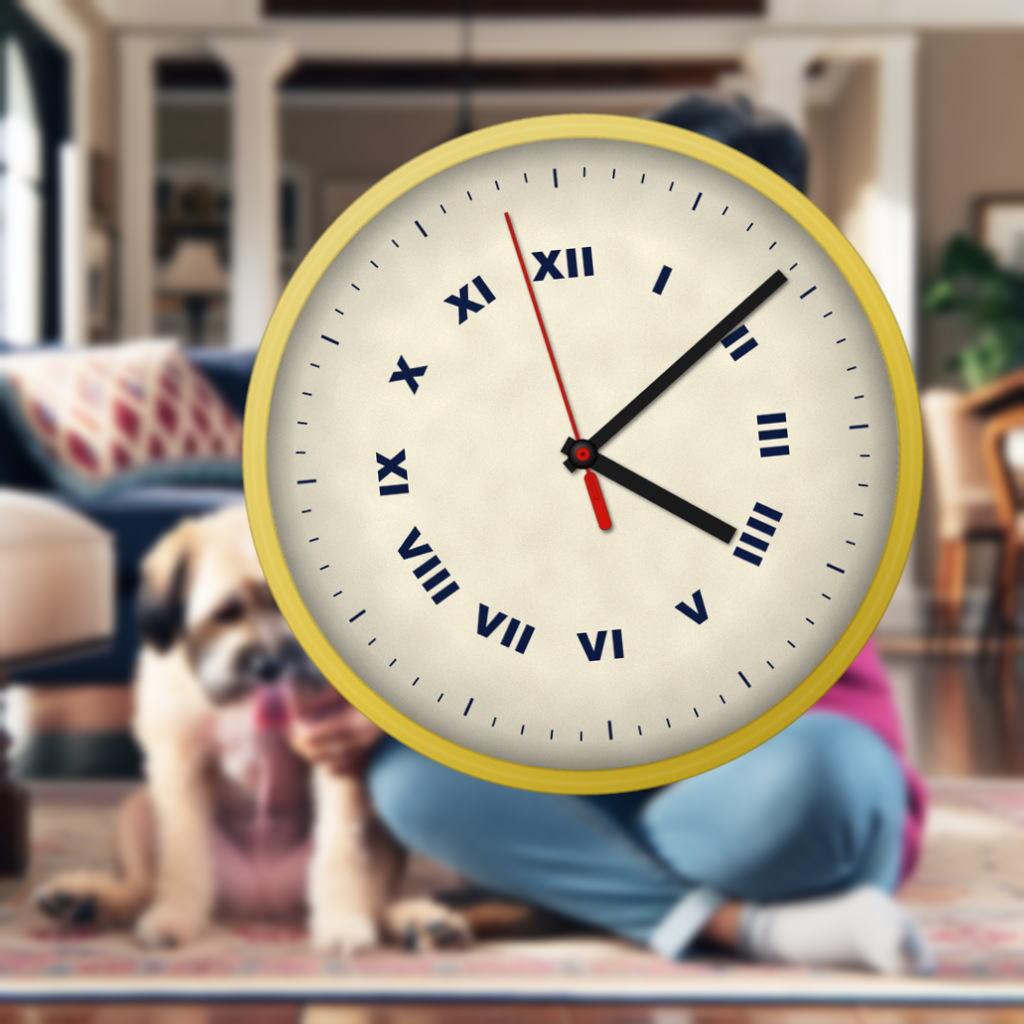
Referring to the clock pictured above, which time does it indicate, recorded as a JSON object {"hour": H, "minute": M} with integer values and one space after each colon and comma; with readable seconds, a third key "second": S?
{"hour": 4, "minute": 8, "second": 58}
